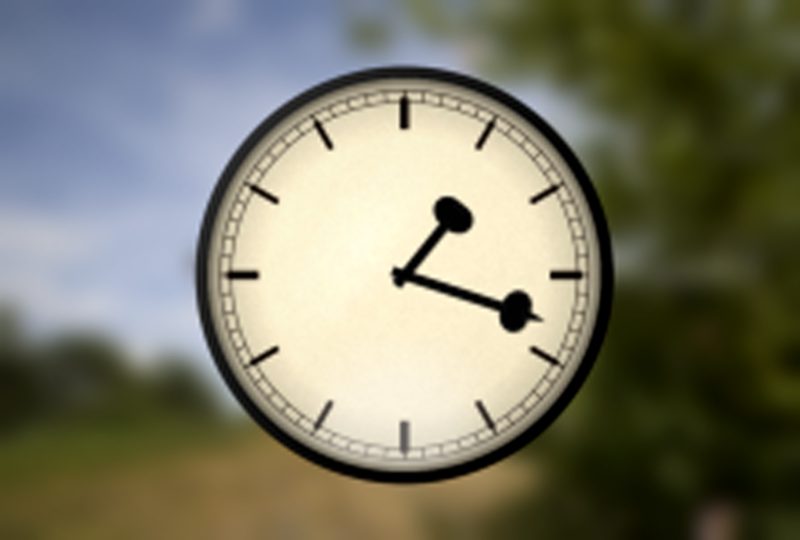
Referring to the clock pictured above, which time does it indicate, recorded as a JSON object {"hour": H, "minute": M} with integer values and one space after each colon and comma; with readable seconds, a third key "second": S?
{"hour": 1, "minute": 18}
